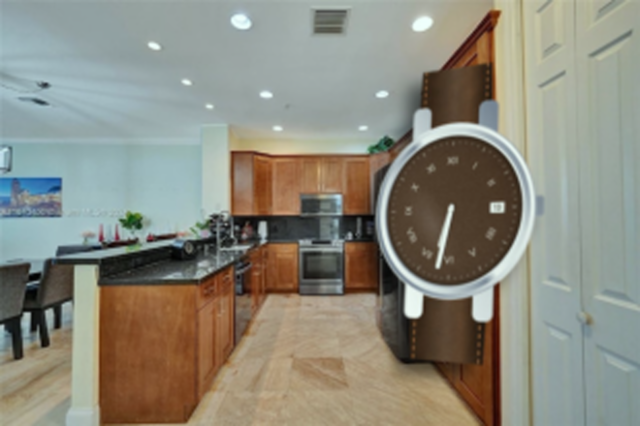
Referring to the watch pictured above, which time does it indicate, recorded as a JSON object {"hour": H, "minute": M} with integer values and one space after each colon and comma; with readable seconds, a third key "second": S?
{"hour": 6, "minute": 32}
